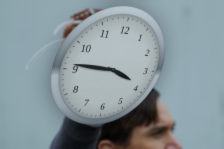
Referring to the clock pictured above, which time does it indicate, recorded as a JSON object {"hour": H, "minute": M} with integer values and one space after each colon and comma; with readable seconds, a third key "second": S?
{"hour": 3, "minute": 46}
